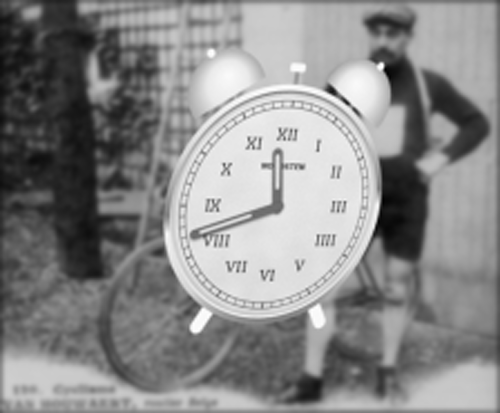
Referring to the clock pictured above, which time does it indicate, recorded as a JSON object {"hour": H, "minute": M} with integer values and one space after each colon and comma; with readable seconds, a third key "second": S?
{"hour": 11, "minute": 42}
